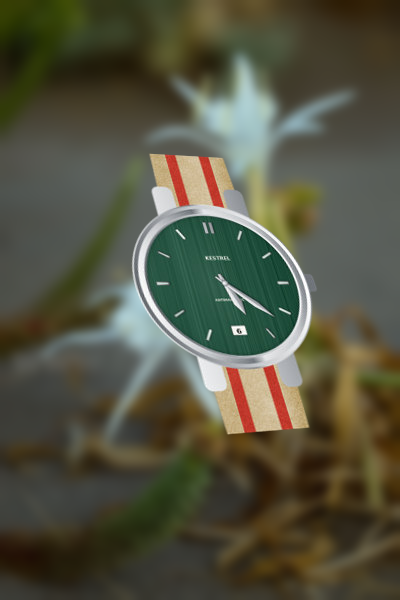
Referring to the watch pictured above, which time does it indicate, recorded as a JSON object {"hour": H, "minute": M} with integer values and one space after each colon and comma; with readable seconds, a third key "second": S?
{"hour": 5, "minute": 22}
